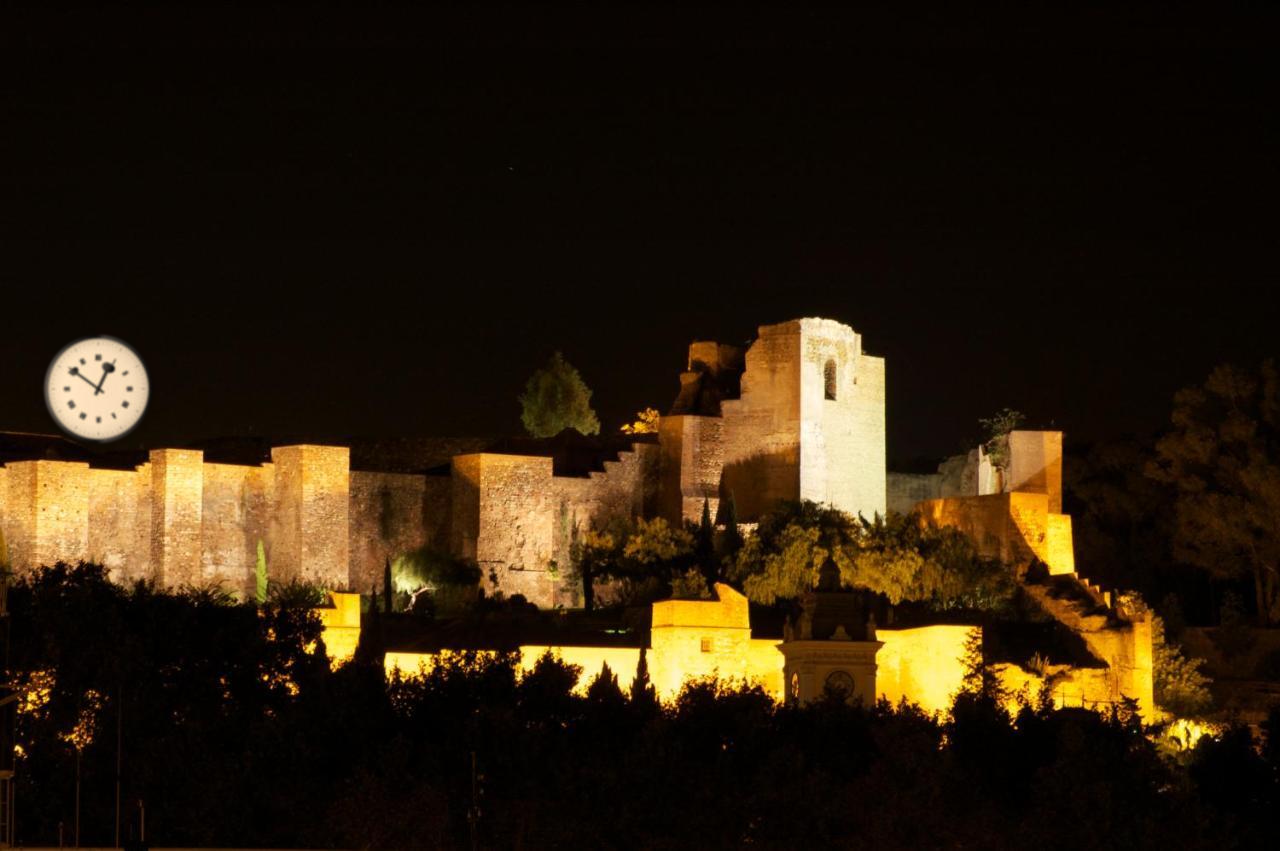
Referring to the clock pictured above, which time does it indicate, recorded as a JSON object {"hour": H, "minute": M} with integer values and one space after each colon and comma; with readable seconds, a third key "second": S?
{"hour": 12, "minute": 51}
